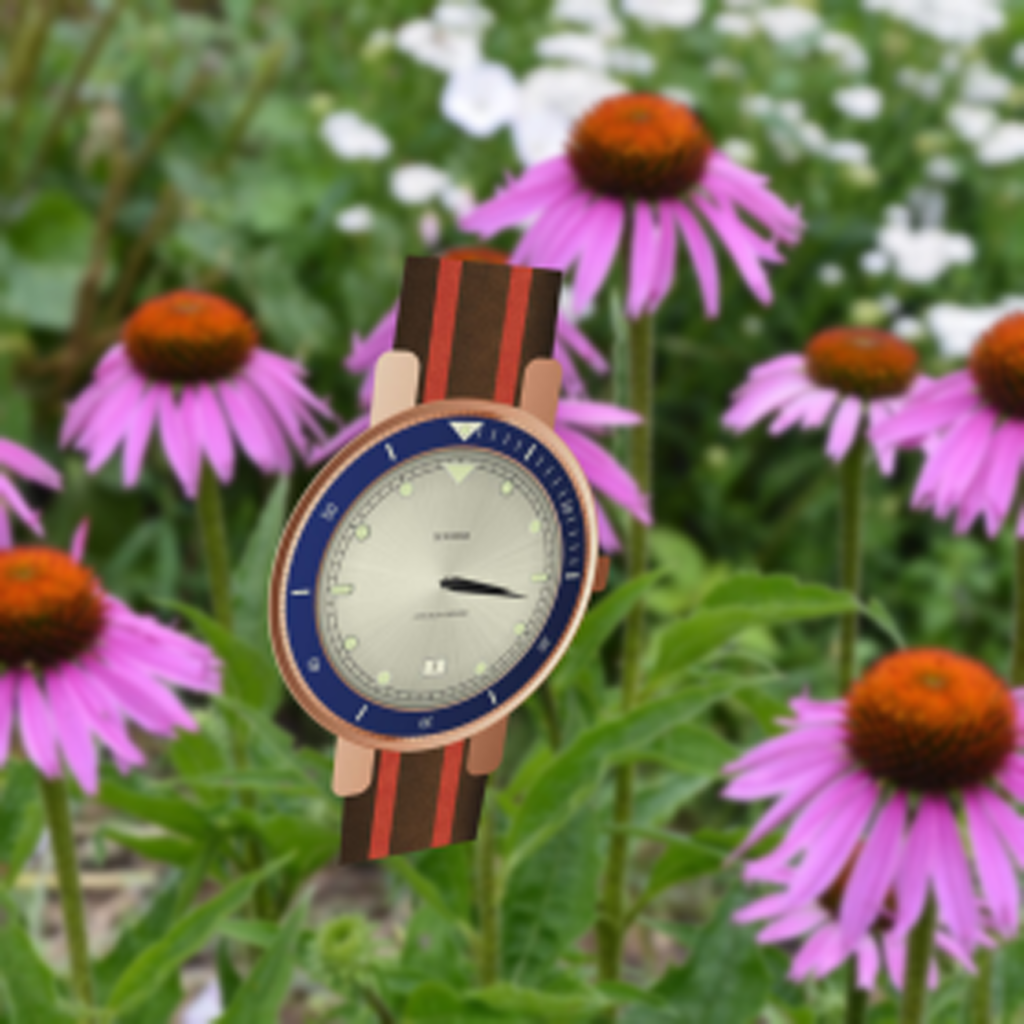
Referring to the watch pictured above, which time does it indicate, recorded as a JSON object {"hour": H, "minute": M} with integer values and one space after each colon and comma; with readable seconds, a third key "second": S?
{"hour": 3, "minute": 17}
